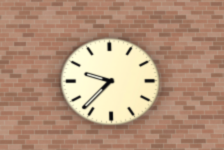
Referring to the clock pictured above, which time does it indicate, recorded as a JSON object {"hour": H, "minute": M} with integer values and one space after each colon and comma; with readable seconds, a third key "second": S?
{"hour": 9, "minute": 37}
